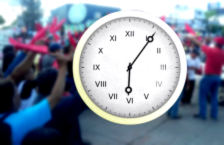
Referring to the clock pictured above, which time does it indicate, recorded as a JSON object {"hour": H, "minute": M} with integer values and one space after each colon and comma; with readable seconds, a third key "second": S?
{"hour": 6, "minute": 6}
